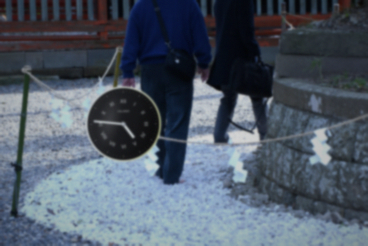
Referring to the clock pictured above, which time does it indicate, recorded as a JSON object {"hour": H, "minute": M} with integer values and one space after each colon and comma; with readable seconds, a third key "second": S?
{"hour": 4, "minute": 46}
